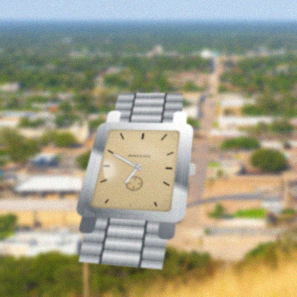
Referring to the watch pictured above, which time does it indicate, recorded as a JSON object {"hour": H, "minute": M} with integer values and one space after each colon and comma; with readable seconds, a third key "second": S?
{"hour": 6, "minute": 50}
